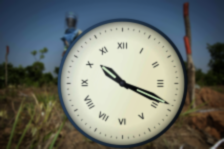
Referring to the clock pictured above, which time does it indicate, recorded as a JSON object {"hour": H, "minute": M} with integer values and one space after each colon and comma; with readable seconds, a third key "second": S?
{"hour": 10, "minute": 19}
